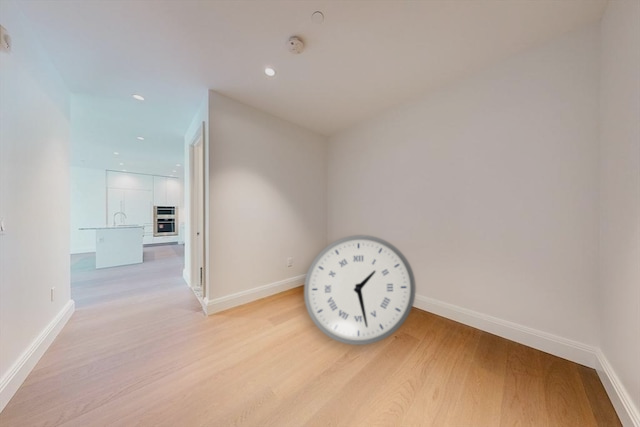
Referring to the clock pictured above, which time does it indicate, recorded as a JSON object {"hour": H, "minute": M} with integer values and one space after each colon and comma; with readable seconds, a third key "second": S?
{"hour": 1, "minute": 28}
